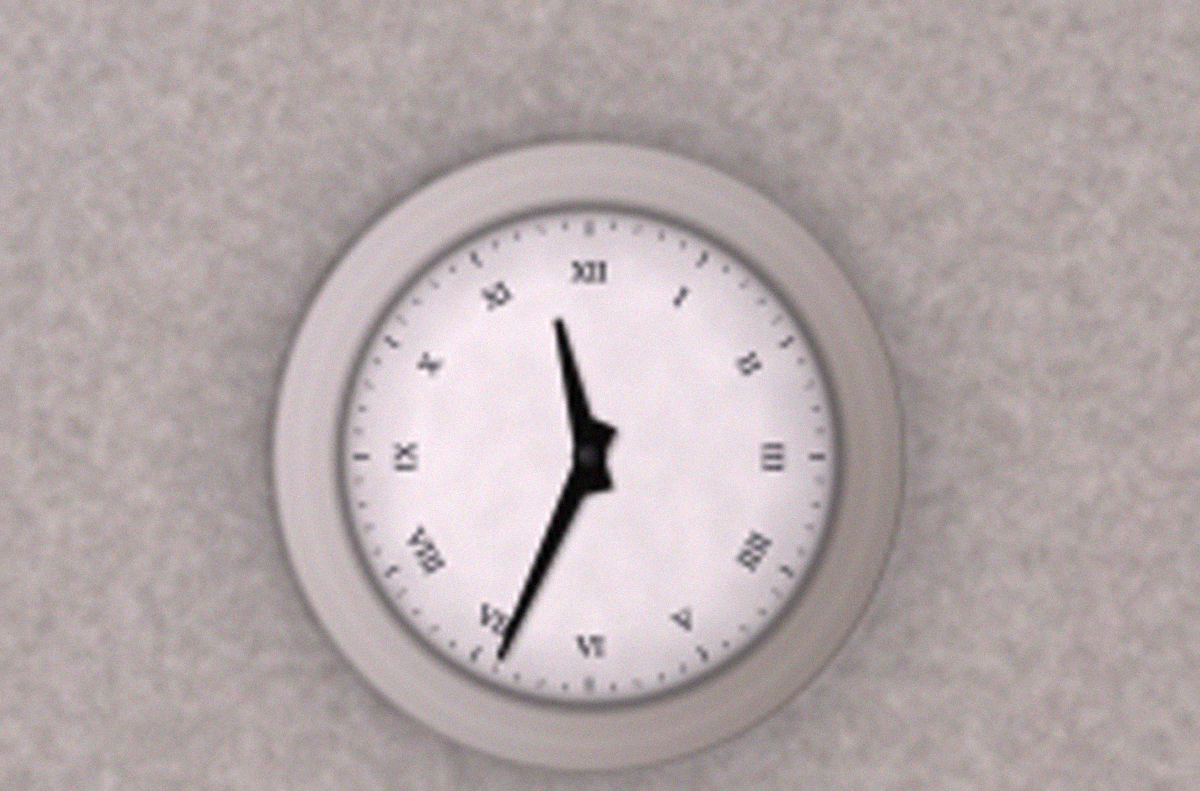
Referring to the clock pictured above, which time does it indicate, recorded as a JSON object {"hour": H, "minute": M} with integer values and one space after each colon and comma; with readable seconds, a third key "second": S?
{"hour": 11, "minute": 34}
